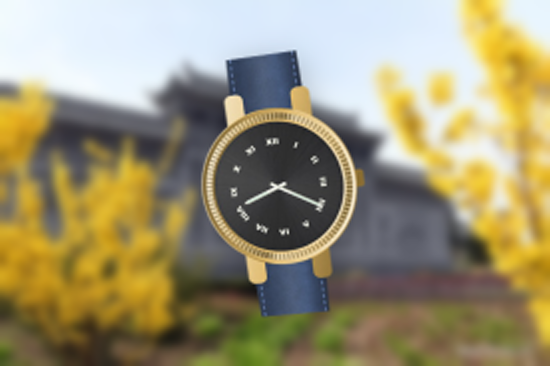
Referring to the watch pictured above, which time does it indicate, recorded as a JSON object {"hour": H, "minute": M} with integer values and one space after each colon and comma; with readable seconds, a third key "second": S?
{"hour": 8, "minute": 20}
